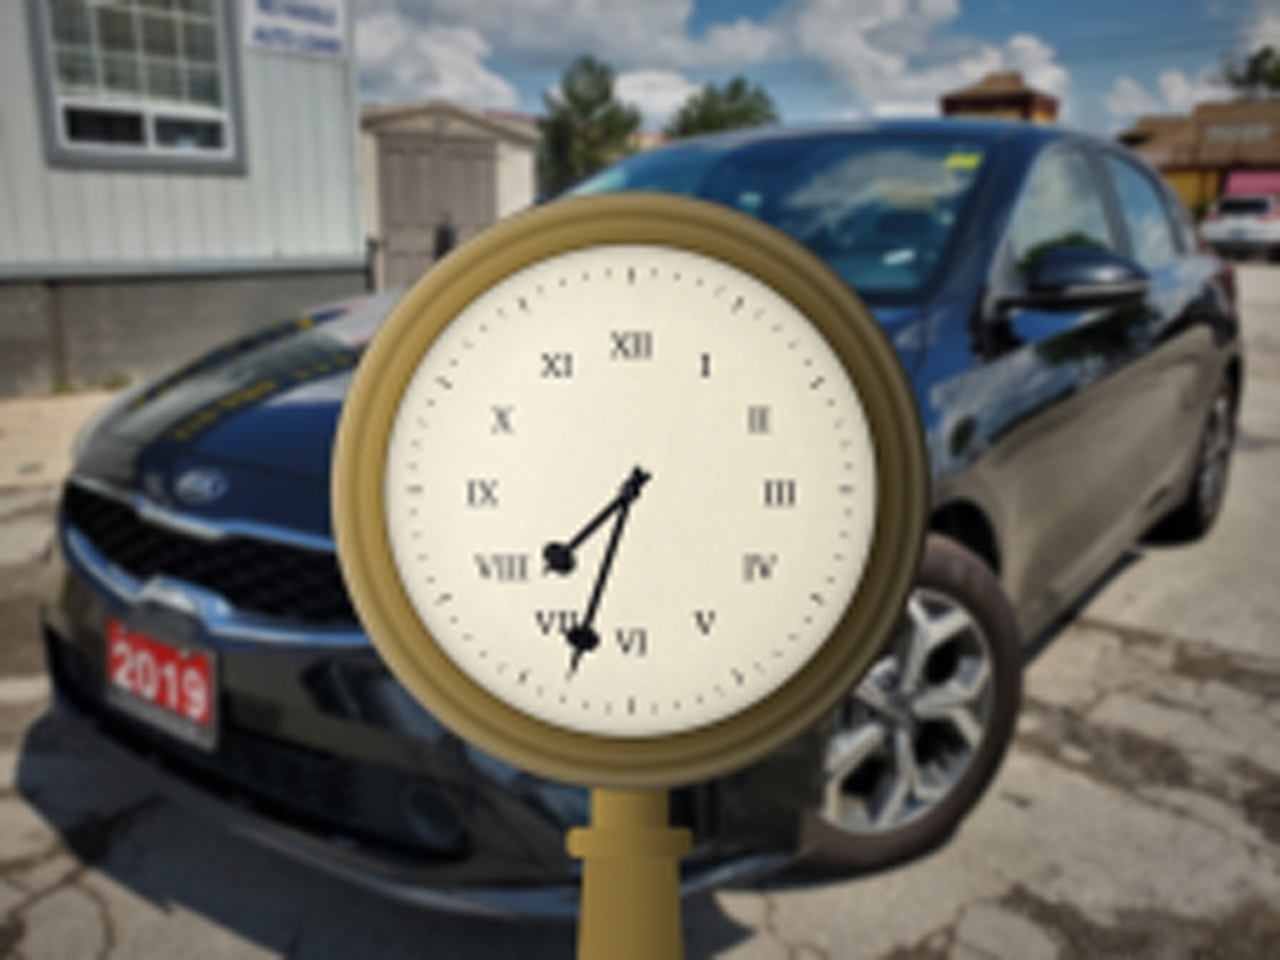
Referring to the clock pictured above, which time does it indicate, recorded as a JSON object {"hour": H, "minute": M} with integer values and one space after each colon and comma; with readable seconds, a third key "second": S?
{"hour": 7, "minute": 33}
